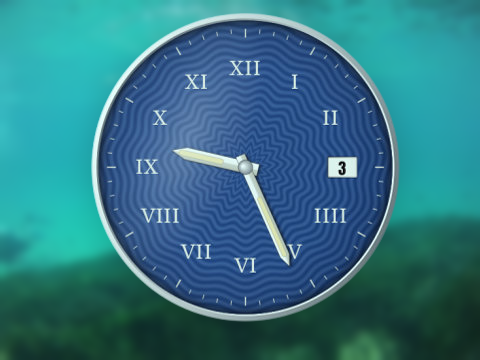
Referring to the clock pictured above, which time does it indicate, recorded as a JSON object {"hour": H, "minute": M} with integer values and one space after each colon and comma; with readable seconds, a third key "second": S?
{"hour": 9, "minute": 26}
